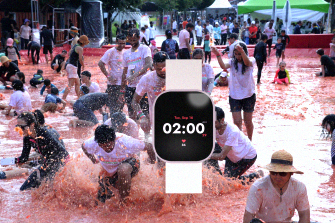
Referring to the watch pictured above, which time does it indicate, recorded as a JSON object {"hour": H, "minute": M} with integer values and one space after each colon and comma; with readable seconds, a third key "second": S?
{"hour": 2, "minute": 0}
